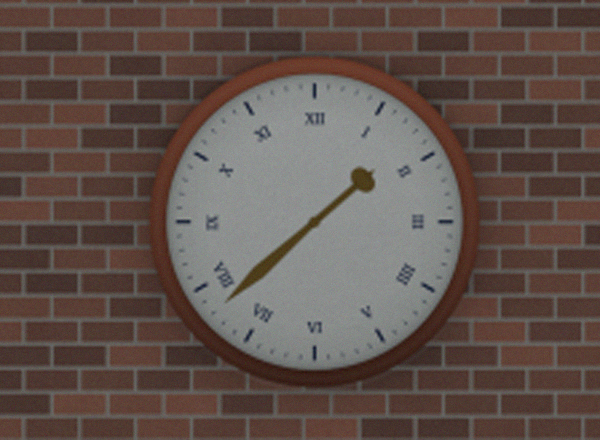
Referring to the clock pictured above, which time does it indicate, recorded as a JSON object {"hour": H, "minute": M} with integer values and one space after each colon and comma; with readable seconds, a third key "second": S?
{"hour": 1, "minute": 38}
